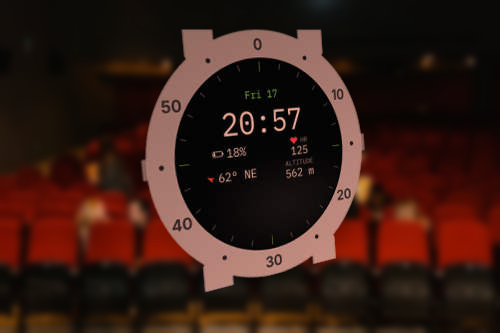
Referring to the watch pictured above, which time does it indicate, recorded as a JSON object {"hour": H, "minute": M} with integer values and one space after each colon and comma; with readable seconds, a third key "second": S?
{"hour": 20, "minute": 57}
